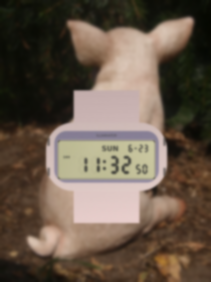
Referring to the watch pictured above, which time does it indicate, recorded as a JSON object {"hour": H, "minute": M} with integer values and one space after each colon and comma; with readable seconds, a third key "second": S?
{"hour": 11, "minute": 32}
